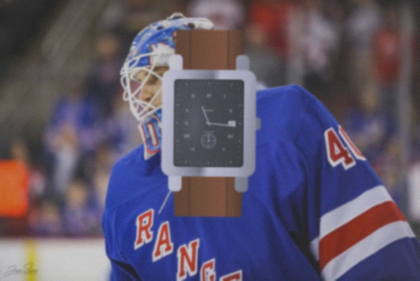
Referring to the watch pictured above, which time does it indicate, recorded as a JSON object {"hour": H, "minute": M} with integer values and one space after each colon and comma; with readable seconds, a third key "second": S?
{"hour": 11, "minute": 16}
